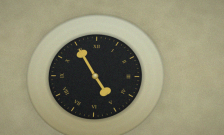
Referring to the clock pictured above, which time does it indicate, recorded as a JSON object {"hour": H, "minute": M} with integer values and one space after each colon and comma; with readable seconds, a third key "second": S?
{"hour": 4, "minute": 55}
